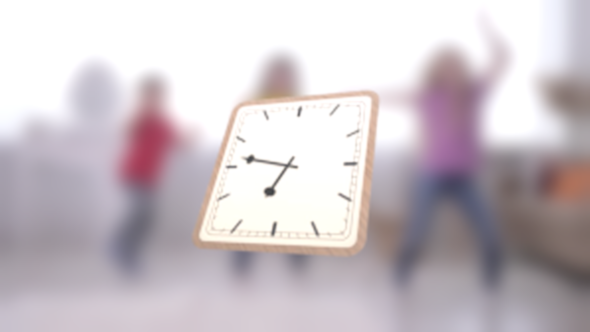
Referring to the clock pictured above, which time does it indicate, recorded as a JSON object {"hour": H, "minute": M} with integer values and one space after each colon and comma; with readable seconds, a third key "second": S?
{"hour": 6, "minute": 47}
